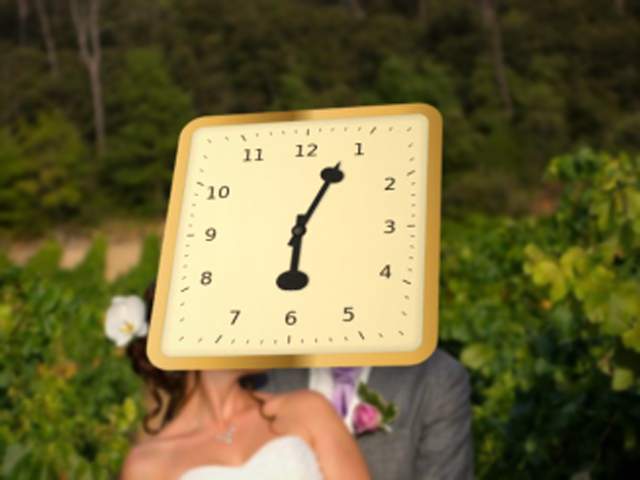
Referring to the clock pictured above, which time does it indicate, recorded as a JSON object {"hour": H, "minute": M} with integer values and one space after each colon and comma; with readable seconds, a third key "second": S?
{"hour": 6, "minute": 4}
